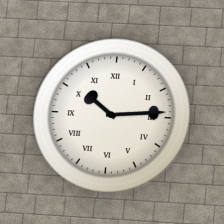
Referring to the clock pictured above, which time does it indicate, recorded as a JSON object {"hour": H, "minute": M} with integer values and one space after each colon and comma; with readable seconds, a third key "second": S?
{"hour": 10, "minute": 14}
